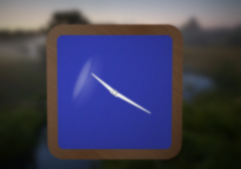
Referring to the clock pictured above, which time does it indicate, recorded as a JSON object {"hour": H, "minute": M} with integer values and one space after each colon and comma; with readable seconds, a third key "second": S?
{"hour": 10, "minute": 20}
